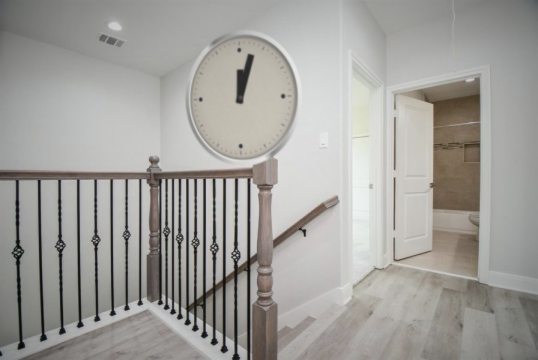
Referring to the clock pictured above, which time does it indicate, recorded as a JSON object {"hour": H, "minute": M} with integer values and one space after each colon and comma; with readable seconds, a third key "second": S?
{"hour": 12, "minute": 3}
